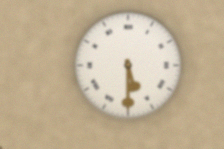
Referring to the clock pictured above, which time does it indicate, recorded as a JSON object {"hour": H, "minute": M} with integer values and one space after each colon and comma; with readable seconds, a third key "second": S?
{"hour": 5, "minute": 30}
